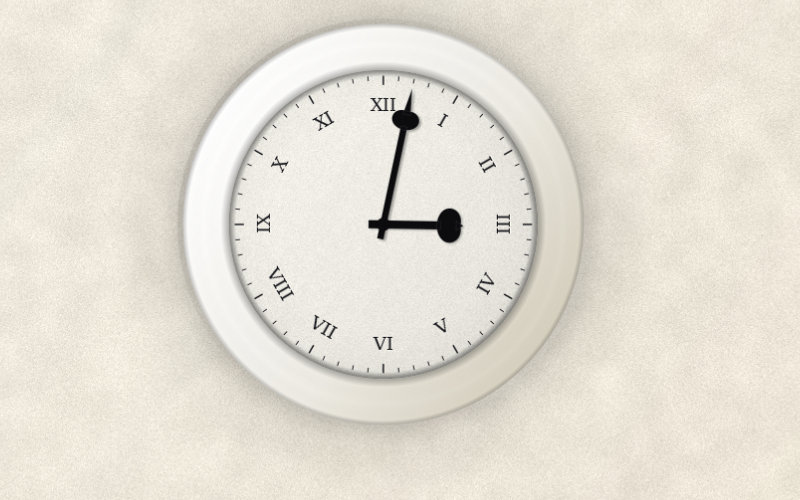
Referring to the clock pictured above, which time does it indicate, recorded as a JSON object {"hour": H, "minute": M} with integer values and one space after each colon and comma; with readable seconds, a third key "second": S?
{"hour": 3, "minute": 2}
